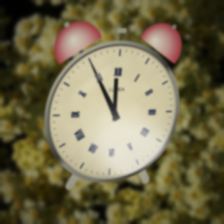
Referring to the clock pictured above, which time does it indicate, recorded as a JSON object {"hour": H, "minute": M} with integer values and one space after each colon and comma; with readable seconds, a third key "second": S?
{"hour": 11, "minute": 55}
